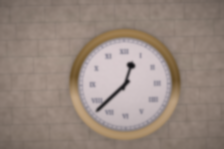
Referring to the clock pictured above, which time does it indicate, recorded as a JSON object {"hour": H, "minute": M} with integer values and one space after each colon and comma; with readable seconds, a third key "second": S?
{"hour": 12, "minute": 38}
